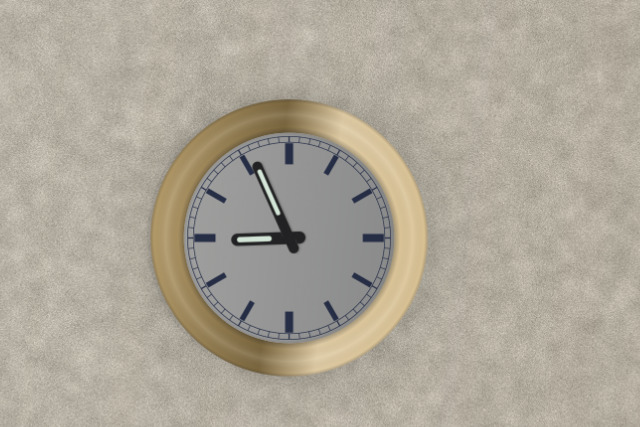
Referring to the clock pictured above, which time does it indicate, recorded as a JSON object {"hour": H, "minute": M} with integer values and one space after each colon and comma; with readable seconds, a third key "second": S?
{"hour": 8, "minute": 56}
